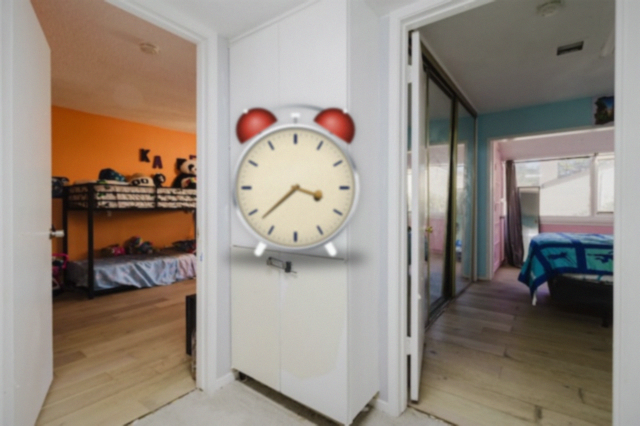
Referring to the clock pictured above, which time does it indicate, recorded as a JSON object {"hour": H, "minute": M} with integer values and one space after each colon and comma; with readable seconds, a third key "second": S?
{"hour": 3, "minute": 38}
